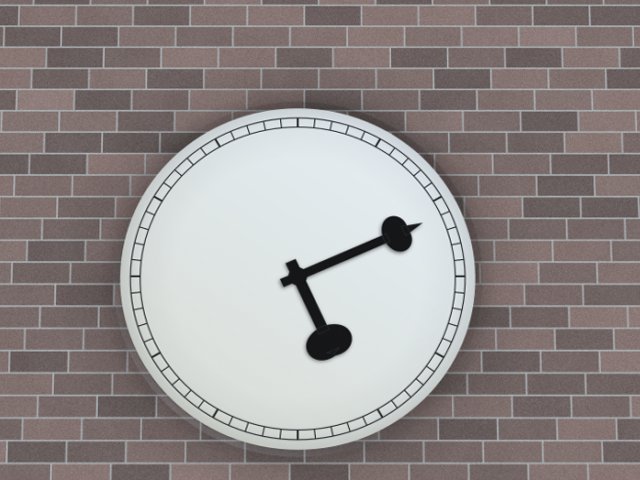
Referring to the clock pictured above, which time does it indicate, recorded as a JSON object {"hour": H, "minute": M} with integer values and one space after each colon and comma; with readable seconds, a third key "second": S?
{"hour": 5, "minute": 11}
